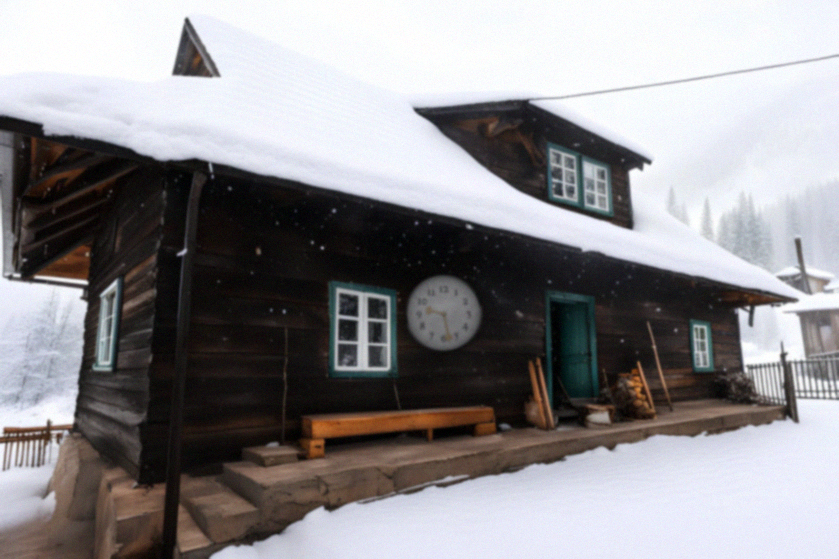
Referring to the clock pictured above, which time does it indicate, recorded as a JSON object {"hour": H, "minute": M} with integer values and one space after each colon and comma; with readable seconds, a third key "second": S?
{"hour": 9, "minute": 28}
